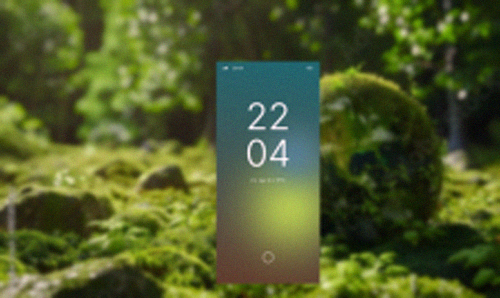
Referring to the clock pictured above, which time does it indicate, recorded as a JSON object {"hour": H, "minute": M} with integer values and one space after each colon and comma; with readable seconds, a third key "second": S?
{"hour": 22, "minute": 4}
